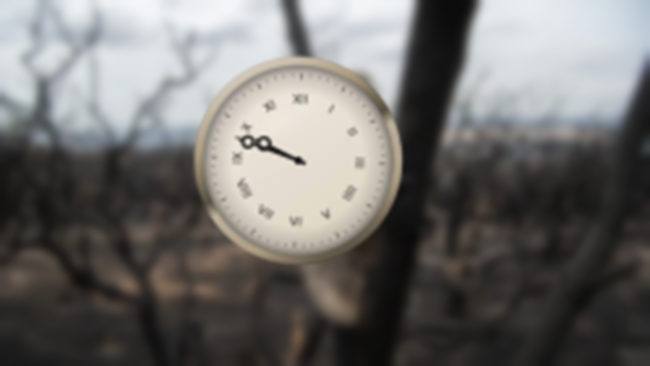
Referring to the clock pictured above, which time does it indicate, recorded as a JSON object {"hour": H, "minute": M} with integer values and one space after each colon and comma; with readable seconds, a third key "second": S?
{"hour": 9, "minute": 48}
